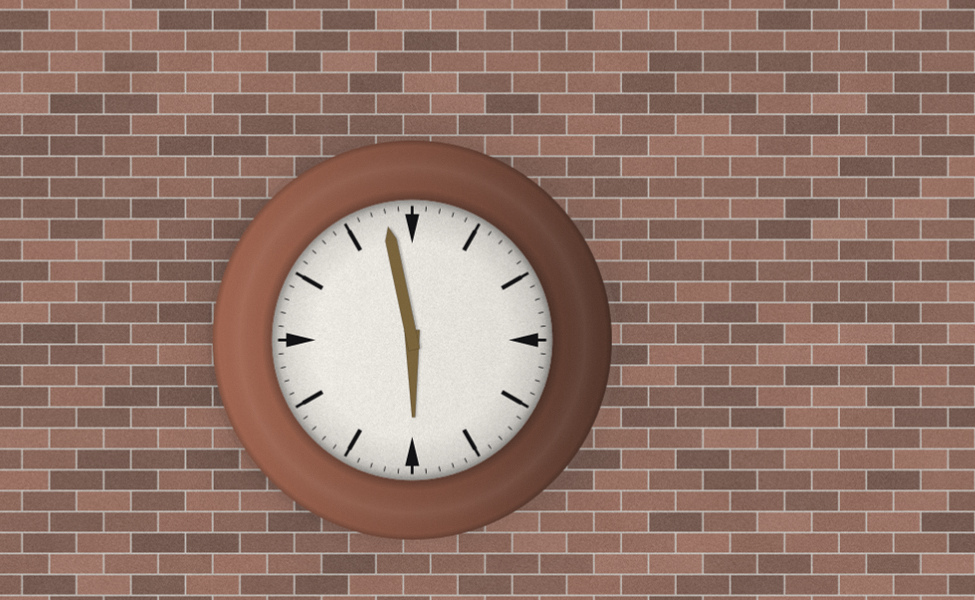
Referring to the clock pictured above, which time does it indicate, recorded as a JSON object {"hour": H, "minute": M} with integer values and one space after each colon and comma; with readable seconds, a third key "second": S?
{"hour": 5, "minute": 58}
